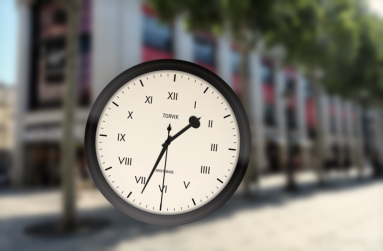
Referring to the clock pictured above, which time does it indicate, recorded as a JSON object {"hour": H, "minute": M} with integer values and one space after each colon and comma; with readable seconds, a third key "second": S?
{"hour": 1, "minute": 33, "second": 30}
